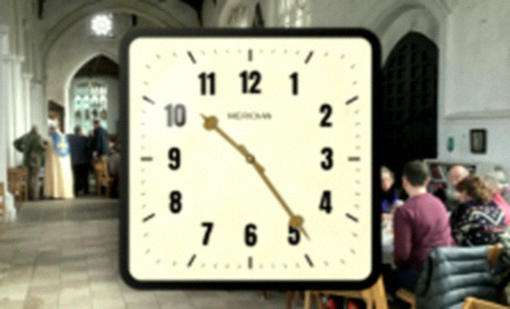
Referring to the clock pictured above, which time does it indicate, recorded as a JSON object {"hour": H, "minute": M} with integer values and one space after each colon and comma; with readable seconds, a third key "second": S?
{"hour": 10, "minute": 24}
